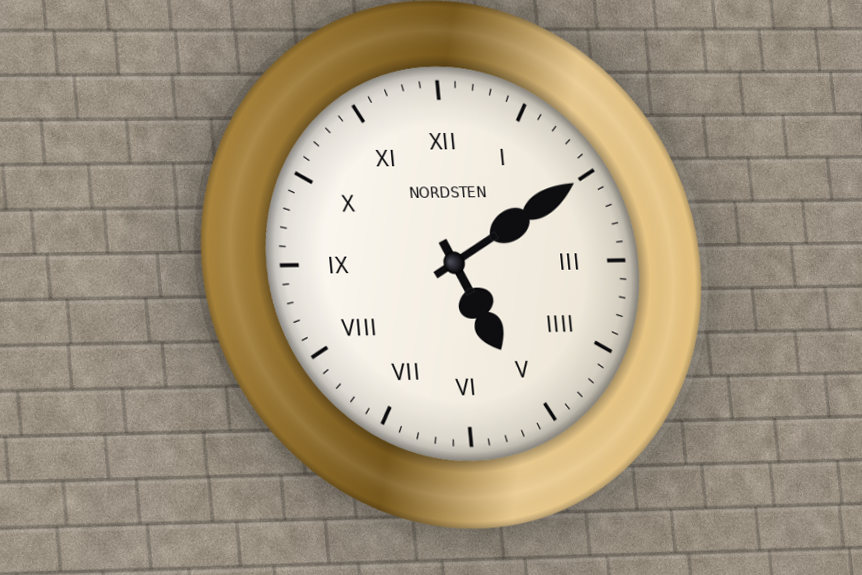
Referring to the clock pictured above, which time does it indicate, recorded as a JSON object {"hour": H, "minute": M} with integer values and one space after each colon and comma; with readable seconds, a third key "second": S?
{"hour": 5, "minute": 10}
